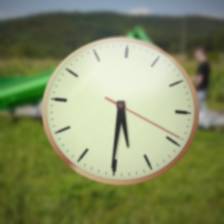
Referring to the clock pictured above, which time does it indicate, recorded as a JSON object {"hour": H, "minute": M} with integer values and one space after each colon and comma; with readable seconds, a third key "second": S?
{"hour": 5, "minute": 30, "second": 19}
